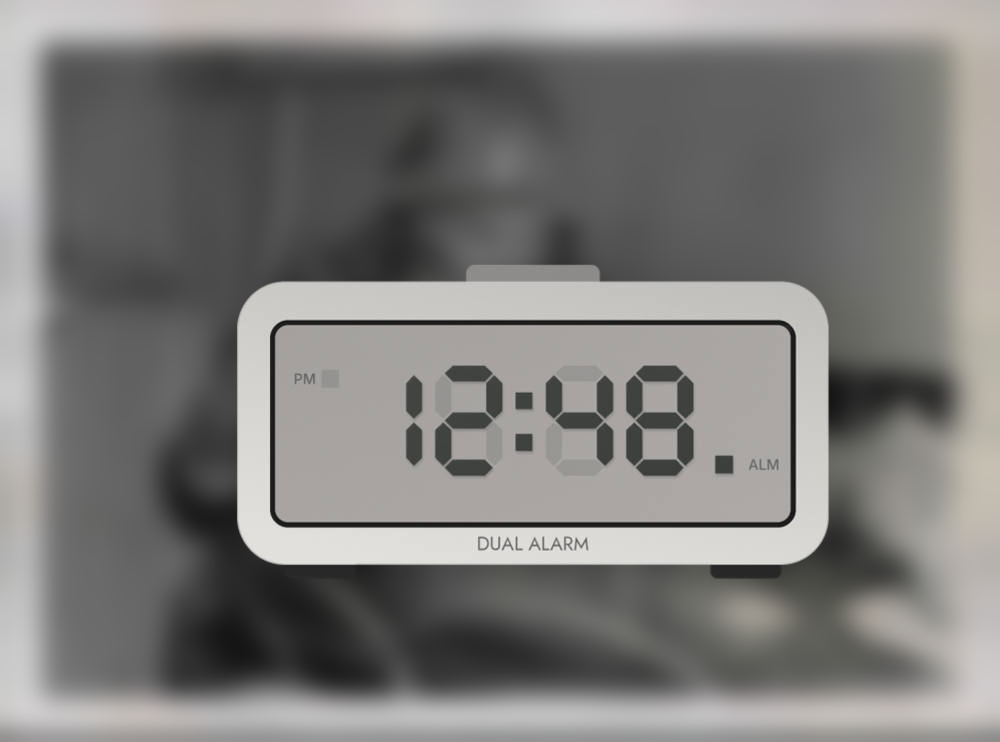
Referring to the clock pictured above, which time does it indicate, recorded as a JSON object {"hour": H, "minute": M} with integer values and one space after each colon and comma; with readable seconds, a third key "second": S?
{"hour": 12, "minute": 48}
